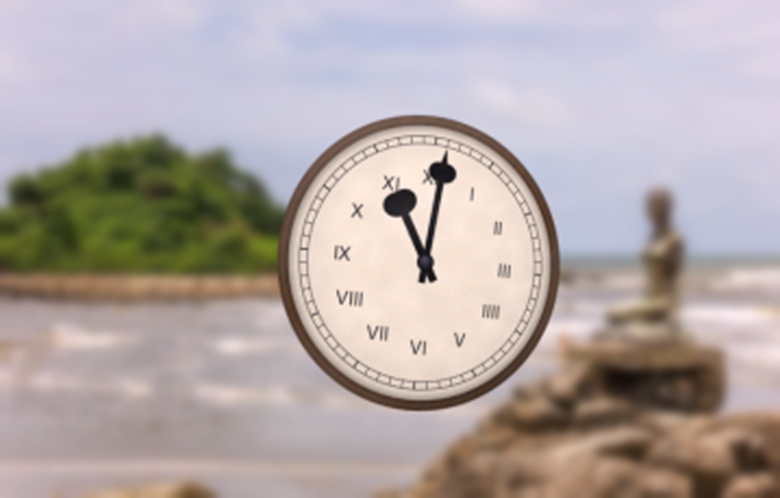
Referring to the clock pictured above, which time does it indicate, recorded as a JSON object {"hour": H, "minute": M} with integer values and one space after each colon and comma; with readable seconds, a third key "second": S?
{"hour": 11, "minute": 1}
